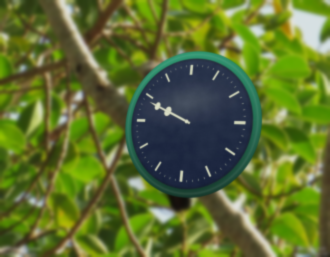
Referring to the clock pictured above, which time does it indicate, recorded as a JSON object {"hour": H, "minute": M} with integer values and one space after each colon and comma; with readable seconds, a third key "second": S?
{"hour": 9, "minute": 49}
